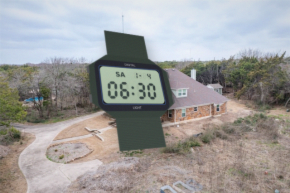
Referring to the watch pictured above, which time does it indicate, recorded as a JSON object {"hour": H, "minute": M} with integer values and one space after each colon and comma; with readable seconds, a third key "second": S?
{"hour": 6, "minute": 30}
